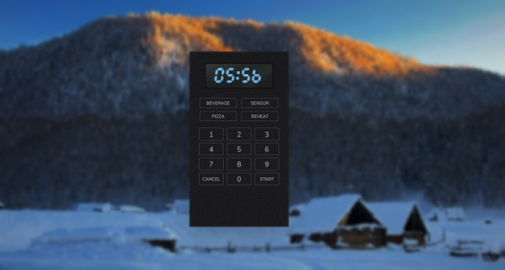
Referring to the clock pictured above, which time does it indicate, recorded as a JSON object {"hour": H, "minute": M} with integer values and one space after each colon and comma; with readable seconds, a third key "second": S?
{"hour": 5, "minute": 56}
